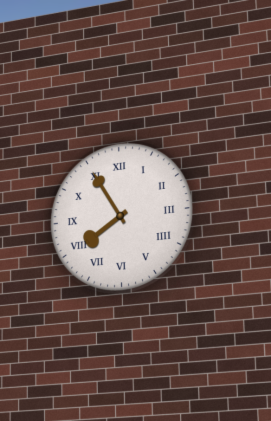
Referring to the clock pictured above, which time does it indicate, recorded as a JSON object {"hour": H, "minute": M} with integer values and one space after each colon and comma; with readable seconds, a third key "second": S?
{"hour": 7, "minute": 55}
